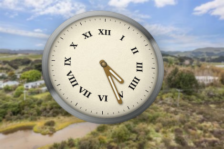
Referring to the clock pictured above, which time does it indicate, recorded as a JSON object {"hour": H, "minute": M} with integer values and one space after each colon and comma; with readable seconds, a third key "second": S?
{"hour": 4, "minute": 26}
